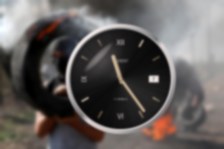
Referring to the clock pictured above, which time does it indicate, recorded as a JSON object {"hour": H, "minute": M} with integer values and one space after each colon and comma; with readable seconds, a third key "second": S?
{"hour": 11, "minute": 24}
